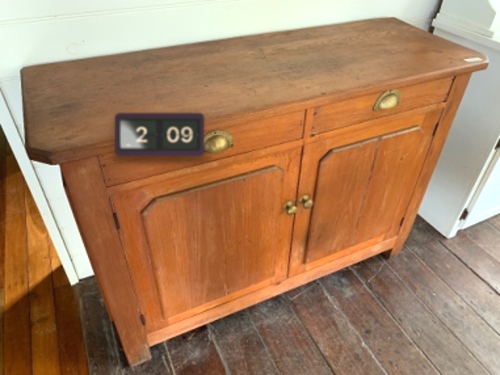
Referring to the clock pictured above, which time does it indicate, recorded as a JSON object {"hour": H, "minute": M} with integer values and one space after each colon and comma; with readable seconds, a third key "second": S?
{"hour": 2, "minute": 9}
